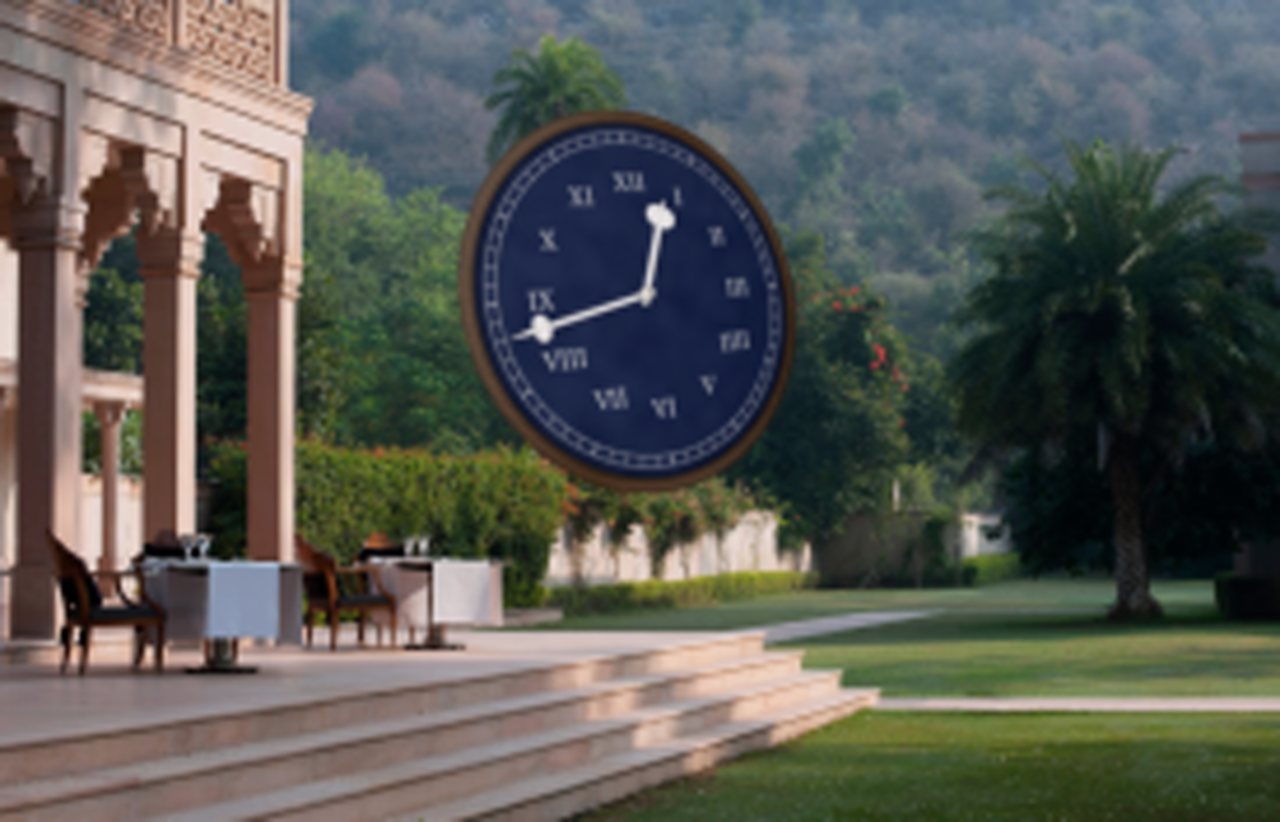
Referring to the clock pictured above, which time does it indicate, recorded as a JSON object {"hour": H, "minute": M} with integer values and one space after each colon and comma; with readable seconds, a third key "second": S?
{"hour": 12, "minute": 43}
